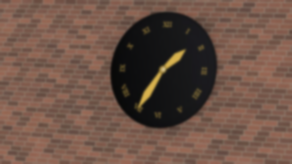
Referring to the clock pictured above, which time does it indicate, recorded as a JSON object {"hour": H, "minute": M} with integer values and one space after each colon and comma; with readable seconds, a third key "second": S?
{"hour": 1, "minute": 35}
